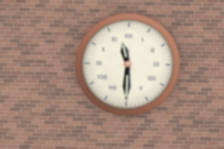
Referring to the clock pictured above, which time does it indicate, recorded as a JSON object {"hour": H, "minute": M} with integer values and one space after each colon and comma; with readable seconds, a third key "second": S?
{"hour": 11, "minute": 30}
